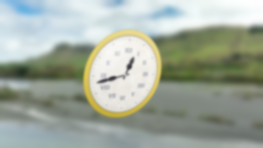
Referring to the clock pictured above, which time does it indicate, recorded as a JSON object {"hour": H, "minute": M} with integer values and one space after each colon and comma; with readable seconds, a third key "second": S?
{"hour": 12, "minute": 43}
